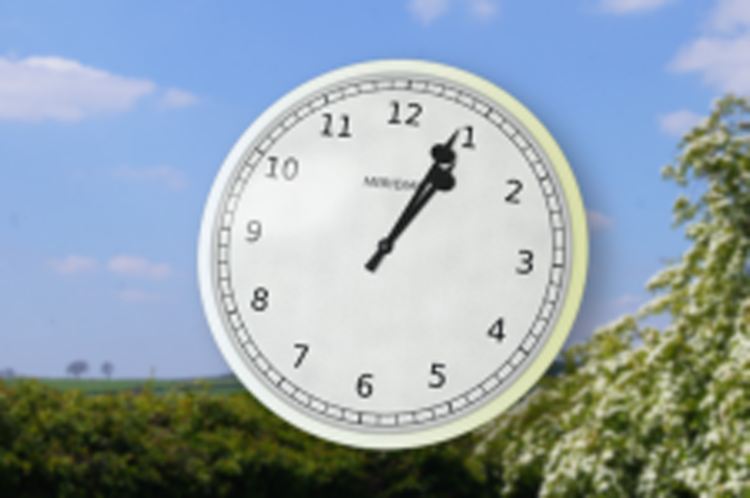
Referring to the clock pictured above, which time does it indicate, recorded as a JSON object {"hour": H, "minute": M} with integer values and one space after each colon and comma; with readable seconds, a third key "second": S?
{"hour": 1, "minute": 4}
